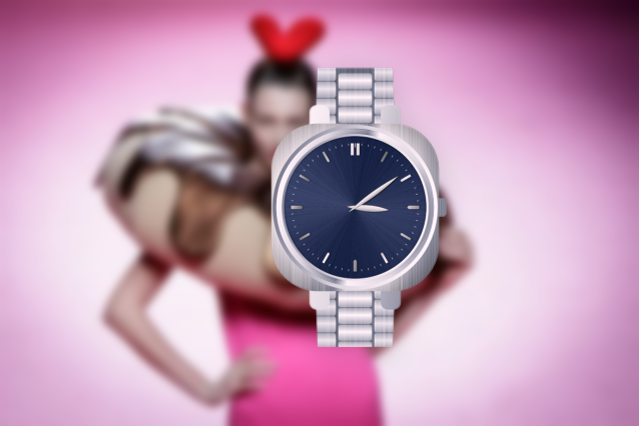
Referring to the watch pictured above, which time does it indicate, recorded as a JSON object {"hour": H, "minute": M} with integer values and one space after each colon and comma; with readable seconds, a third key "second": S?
{"hour": 3, "minute": 9}
